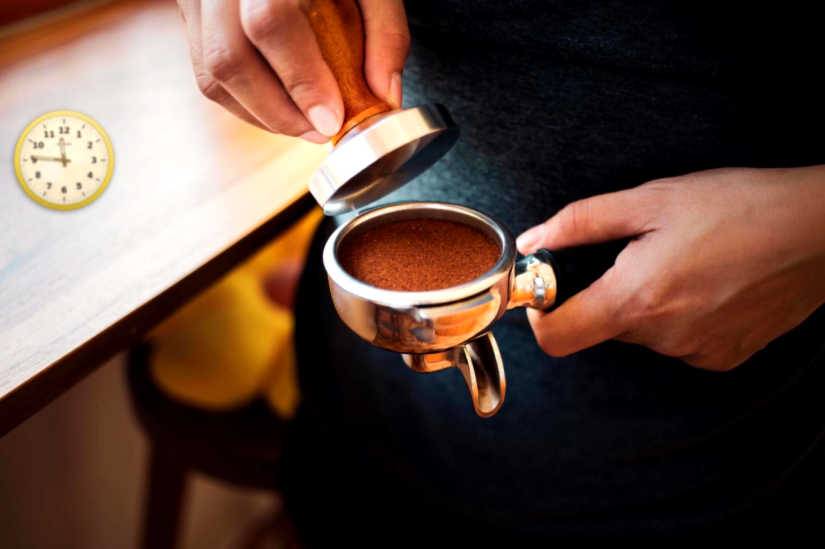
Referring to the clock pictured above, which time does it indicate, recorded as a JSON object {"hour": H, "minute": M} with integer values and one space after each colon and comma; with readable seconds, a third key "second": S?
{"hour": 11, "minute": 46}
